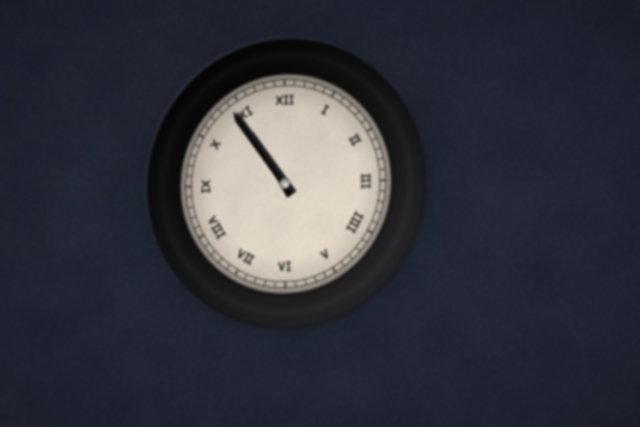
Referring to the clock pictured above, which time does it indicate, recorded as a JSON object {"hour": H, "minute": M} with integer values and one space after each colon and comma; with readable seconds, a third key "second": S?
{"hour": 10, "minute": 54}
